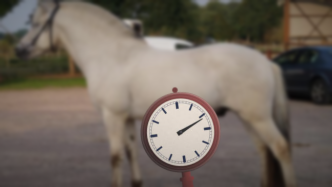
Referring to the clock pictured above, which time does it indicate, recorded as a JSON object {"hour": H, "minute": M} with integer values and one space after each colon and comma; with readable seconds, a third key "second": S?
{"hour": 2, "minute": 11}
